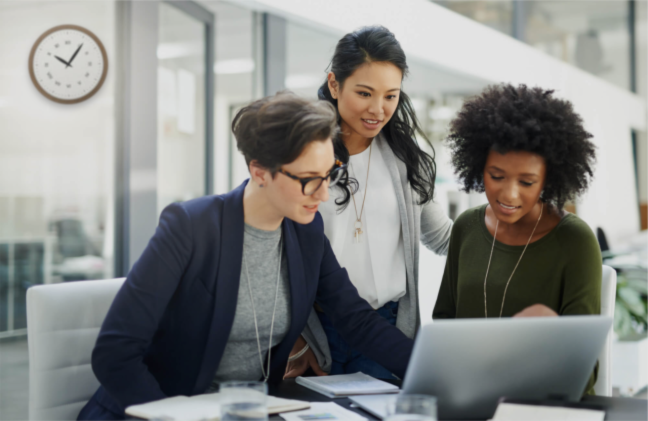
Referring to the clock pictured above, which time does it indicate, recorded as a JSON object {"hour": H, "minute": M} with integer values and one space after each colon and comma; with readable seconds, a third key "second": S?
{"hour": 10, "minute": 6}
